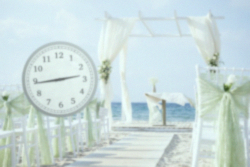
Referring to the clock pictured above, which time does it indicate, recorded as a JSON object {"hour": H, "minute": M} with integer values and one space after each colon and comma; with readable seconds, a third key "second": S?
{"hour": 2, "minute": 44}
